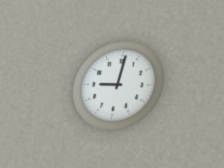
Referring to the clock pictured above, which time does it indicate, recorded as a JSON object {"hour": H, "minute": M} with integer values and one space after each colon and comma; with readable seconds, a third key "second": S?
{"hour": 9, "minute": 1}
